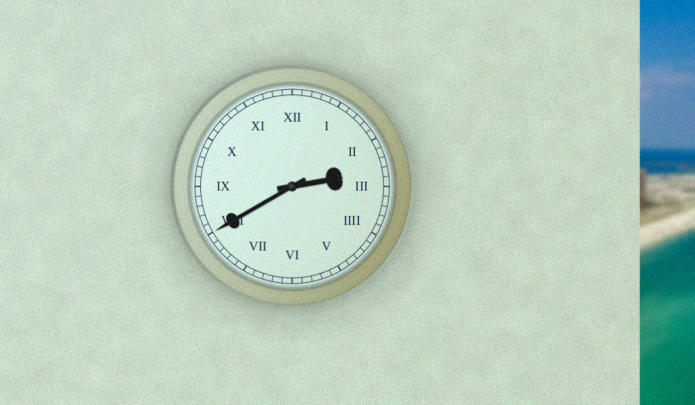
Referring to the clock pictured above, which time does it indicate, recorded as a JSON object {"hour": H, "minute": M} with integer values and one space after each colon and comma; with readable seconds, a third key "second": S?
{"hour": 2, "minute": 40}
